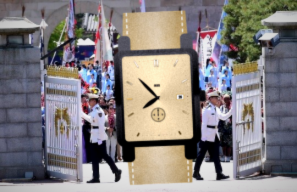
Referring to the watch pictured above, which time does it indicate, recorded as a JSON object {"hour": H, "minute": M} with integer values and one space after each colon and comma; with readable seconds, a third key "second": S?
{"hour": 7, "minute": 53}
